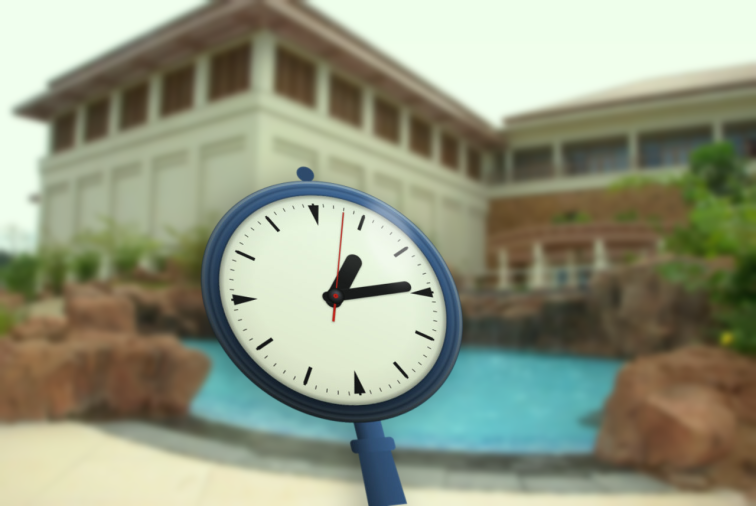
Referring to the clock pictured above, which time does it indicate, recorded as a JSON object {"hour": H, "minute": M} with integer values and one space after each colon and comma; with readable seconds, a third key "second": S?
{"hour": 1, "minute": 14, "second": 3}
